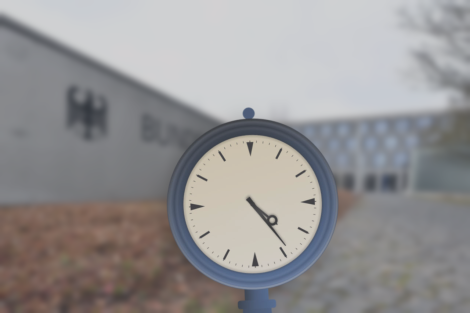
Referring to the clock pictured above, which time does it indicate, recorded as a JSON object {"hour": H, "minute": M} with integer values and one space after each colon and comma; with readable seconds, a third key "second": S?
{"hour": 4, "minute": 24}
